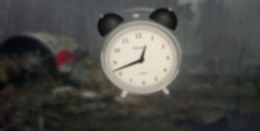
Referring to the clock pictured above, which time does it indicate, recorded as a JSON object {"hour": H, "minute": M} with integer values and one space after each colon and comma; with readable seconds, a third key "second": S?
{"hour": 12, "minute": 42}
